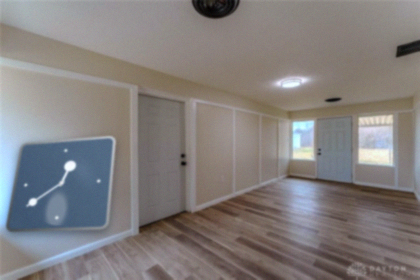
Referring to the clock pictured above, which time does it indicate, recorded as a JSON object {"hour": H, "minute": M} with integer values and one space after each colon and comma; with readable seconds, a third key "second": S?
{"hour": 12, "minute": 39}
